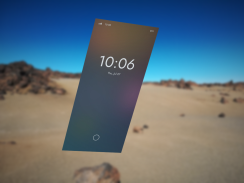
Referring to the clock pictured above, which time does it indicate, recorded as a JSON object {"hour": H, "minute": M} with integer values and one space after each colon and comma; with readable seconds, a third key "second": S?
{"hour": 10, "minute": 6}
